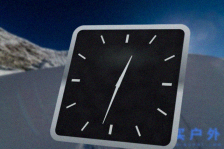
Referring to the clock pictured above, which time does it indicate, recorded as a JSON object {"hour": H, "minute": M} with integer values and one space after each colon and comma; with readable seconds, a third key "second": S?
{"hour": 12, "minute": 32}
